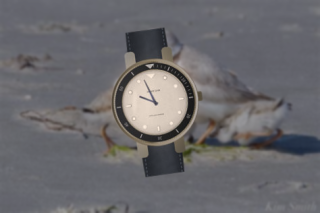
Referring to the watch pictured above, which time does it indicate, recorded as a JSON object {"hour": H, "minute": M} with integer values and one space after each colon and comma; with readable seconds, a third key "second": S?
{"hour": 9, "minute": 57}
